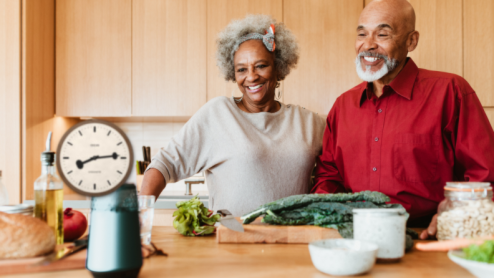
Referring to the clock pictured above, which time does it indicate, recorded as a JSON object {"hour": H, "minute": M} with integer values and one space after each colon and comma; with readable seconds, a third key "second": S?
{"hour": 8, "minute": 14}
